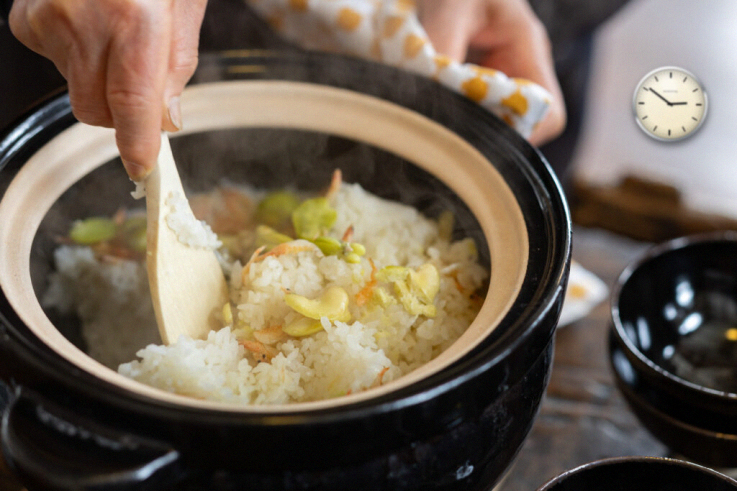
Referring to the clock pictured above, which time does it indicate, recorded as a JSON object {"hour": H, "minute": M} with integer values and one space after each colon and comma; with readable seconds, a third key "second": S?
{"hour": 2, "minute": 51}
